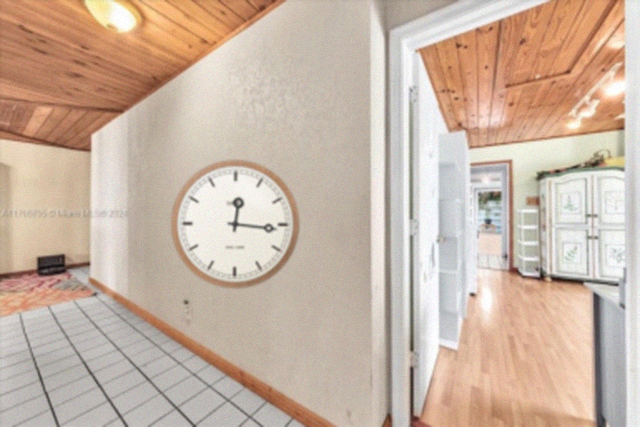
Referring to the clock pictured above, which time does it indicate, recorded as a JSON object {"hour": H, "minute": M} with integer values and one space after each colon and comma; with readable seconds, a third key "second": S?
{"hour": 12, "minute": 16}
